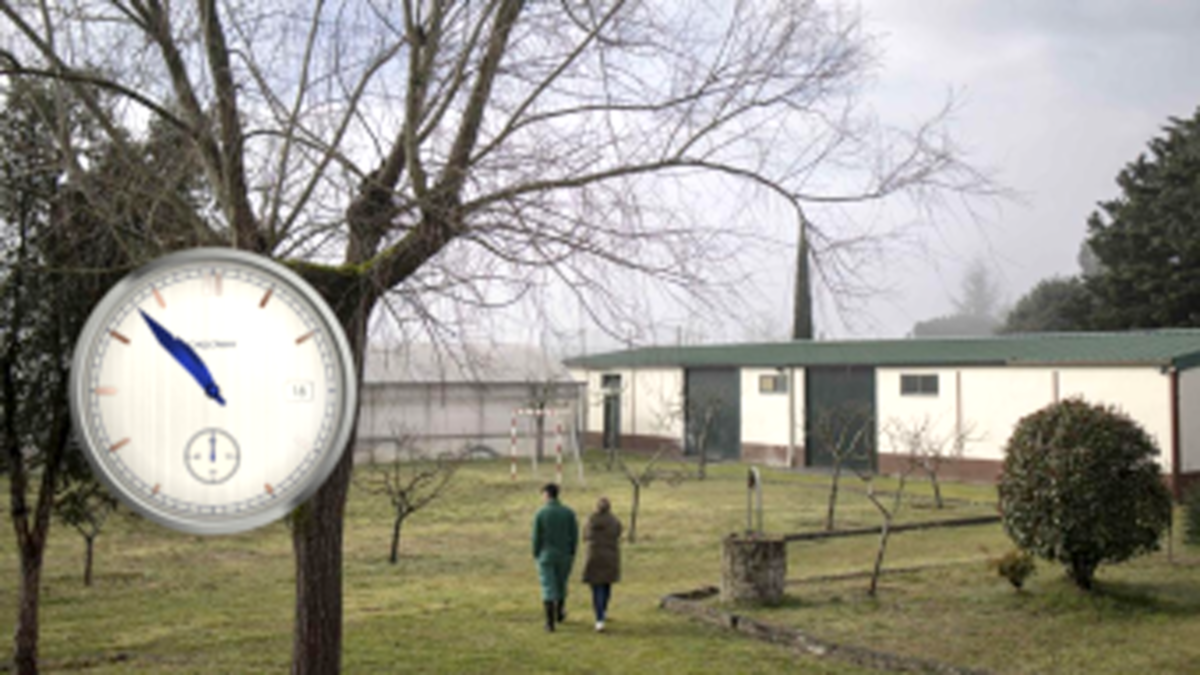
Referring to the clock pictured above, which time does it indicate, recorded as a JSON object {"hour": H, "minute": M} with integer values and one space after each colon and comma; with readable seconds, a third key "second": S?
{"hour": 10, "minute": 53}
